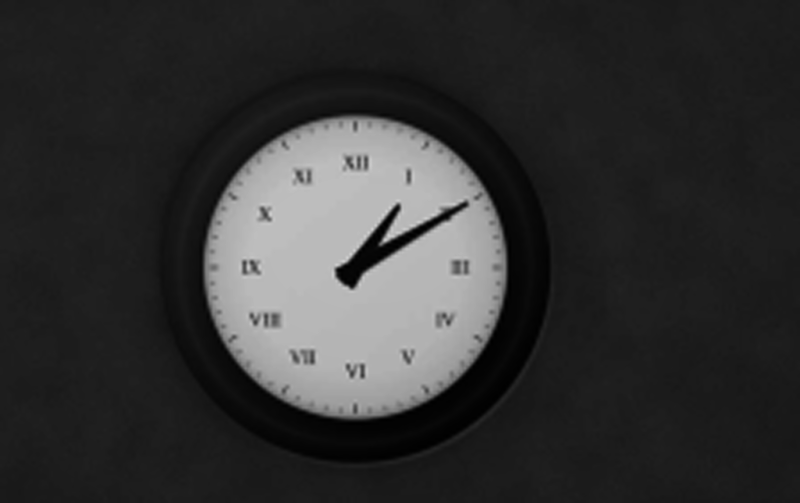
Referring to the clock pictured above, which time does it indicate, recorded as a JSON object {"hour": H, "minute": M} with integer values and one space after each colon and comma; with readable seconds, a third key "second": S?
{"hour": 1, "minute": 10}
